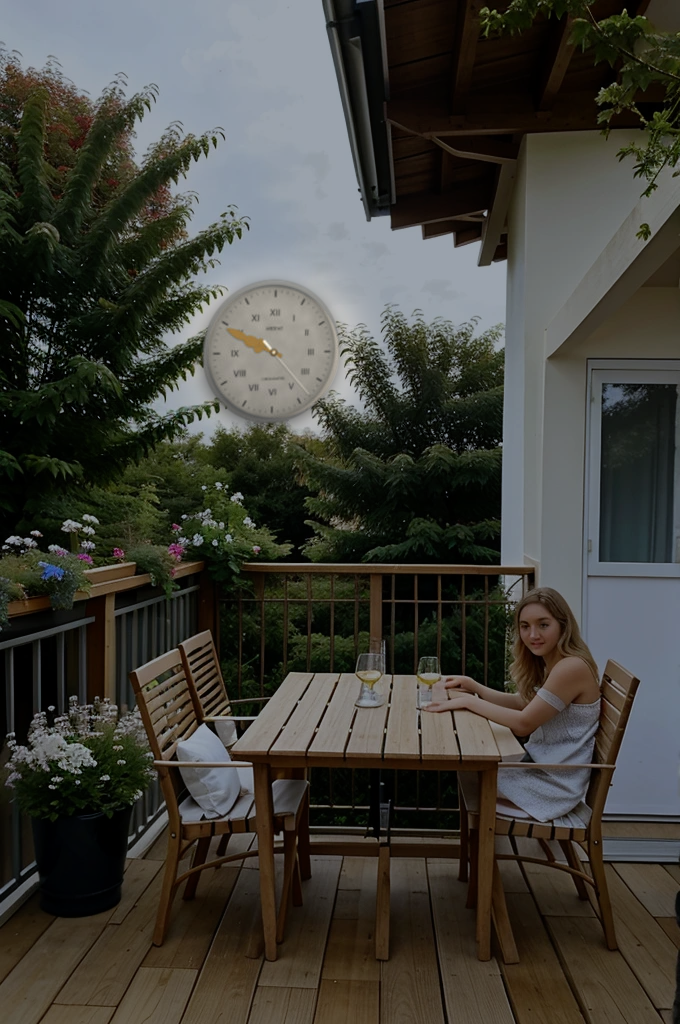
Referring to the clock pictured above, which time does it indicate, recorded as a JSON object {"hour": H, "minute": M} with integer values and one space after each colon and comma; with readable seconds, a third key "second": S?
{"hour": 9, "minute": 49, "second": 23}
